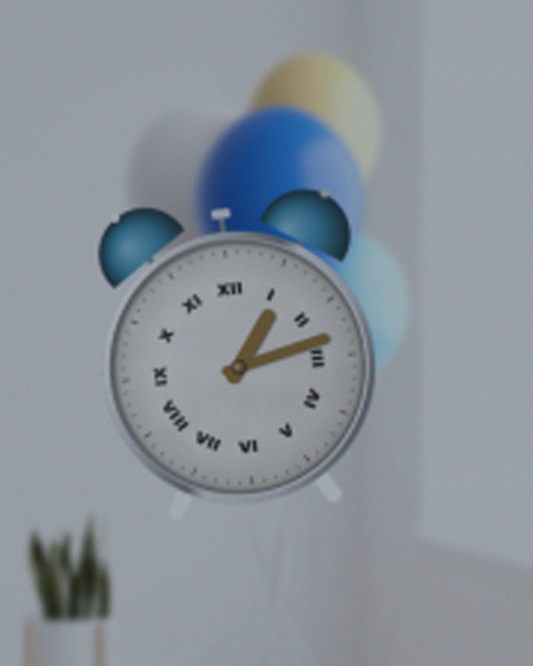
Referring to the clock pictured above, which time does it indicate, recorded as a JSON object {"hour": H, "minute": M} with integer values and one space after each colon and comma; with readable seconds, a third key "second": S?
{"hour": 1, "minute": 13}
